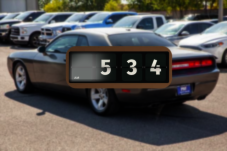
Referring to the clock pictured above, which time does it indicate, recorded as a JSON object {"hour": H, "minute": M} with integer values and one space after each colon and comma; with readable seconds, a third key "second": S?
{"hour": 5, "minute": 34}
